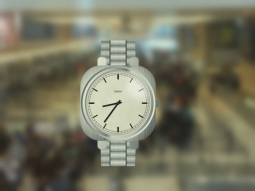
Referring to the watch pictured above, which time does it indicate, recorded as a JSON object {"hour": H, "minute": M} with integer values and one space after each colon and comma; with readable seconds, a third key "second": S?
{"hour": 8, "minute": 36}
